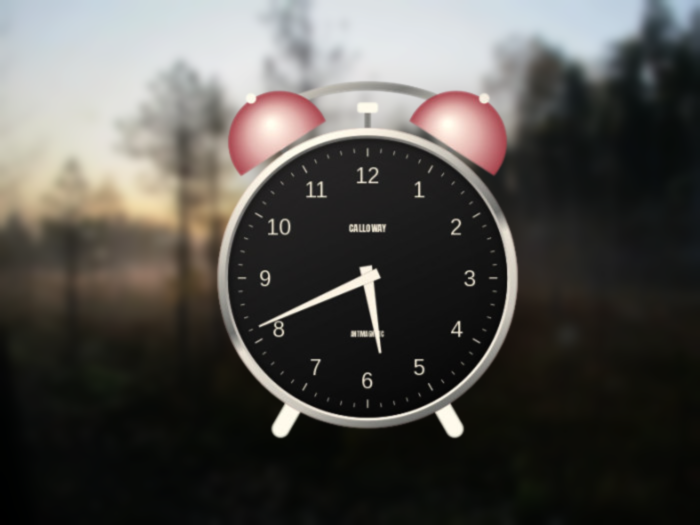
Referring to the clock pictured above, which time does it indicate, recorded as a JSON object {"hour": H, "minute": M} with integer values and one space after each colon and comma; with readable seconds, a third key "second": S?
{"hour": 5, "minute": 41}
